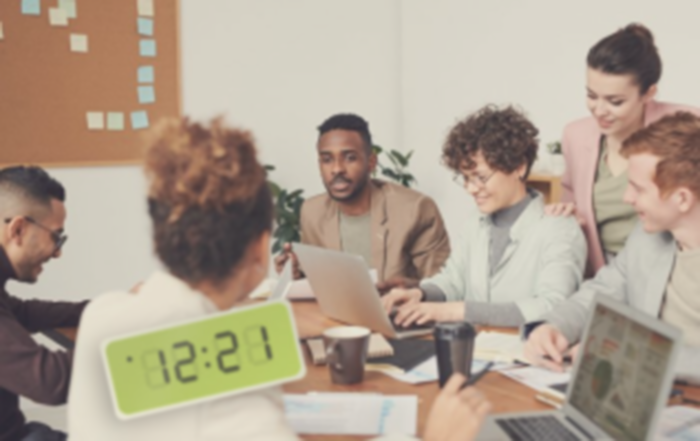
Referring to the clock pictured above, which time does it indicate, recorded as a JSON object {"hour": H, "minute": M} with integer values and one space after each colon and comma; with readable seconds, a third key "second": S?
{"hour": 12, "minute": 21}
